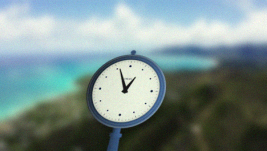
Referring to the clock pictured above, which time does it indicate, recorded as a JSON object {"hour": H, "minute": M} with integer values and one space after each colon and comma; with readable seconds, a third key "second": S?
{"hour": 12, "minute": 56}
